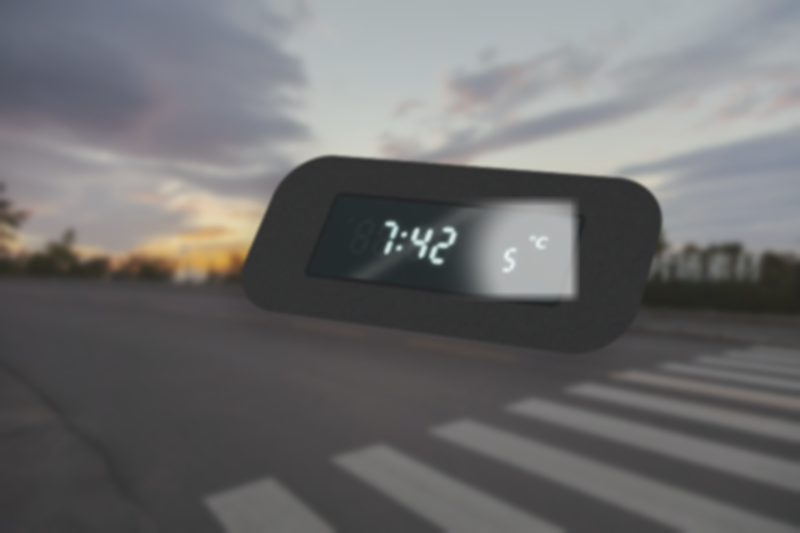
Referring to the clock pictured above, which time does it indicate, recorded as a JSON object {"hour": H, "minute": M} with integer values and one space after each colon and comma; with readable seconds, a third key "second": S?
{"hour": 7, "minute": 42}
